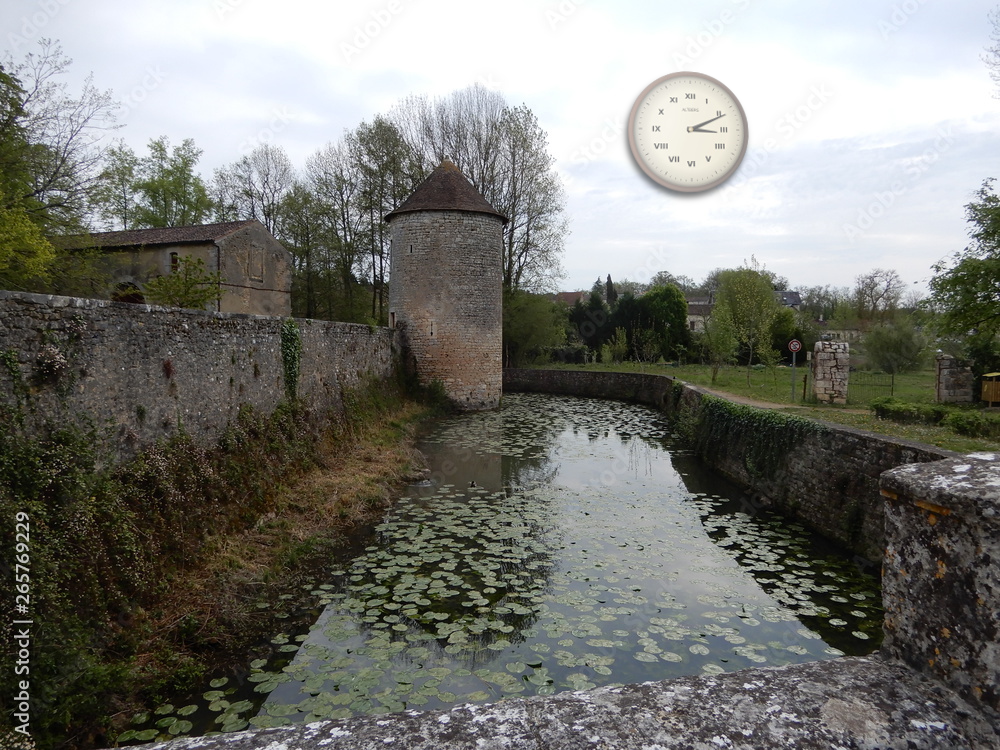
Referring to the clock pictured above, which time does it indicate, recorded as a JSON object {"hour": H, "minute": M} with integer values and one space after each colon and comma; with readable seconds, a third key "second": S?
{"hour": 3, "minute": 11}
